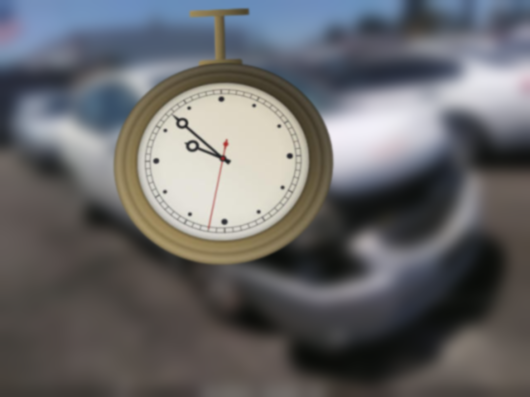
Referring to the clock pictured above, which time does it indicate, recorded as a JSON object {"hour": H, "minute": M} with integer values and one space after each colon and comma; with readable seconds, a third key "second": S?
{"hour": 9, "minute": 52, "second": 32}
